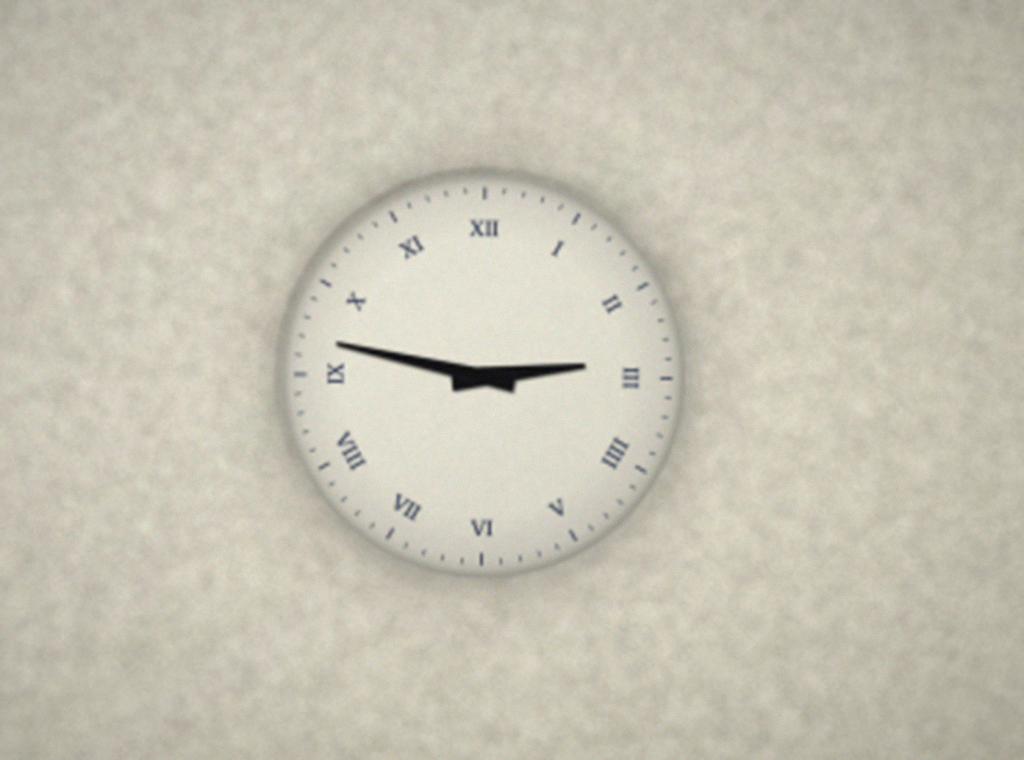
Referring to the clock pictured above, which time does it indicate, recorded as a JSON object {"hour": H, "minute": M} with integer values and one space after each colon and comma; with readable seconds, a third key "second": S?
{"hour": 2, "minute": 47}
